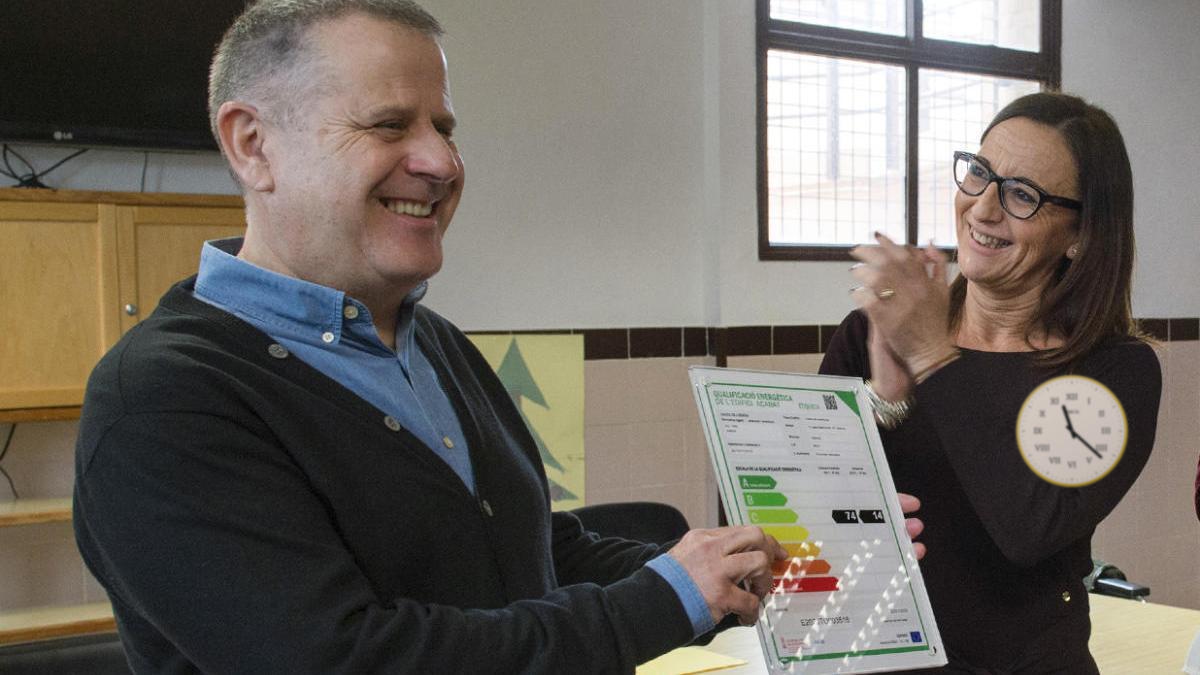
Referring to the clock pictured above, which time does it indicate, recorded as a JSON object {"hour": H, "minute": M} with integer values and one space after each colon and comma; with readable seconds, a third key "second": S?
{"hour": 11, "minute": 22}
